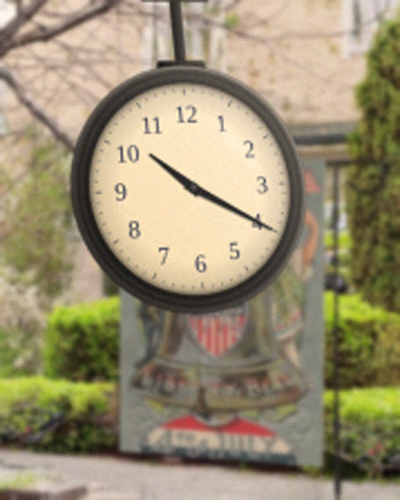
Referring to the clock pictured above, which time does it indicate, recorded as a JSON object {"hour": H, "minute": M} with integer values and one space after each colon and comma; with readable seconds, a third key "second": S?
{"hour": 10, "minute": 20}
